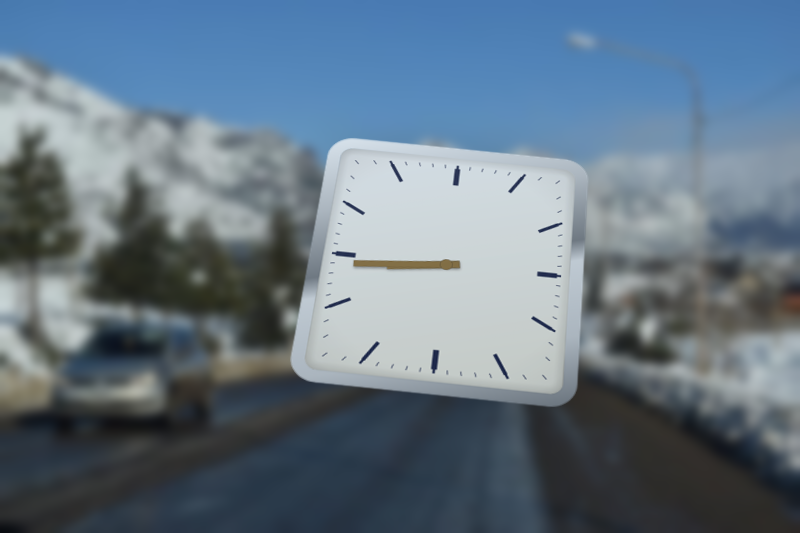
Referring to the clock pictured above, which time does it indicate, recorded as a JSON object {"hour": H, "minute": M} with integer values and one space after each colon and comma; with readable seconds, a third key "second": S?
{"hour": 8, "minute": 44}
